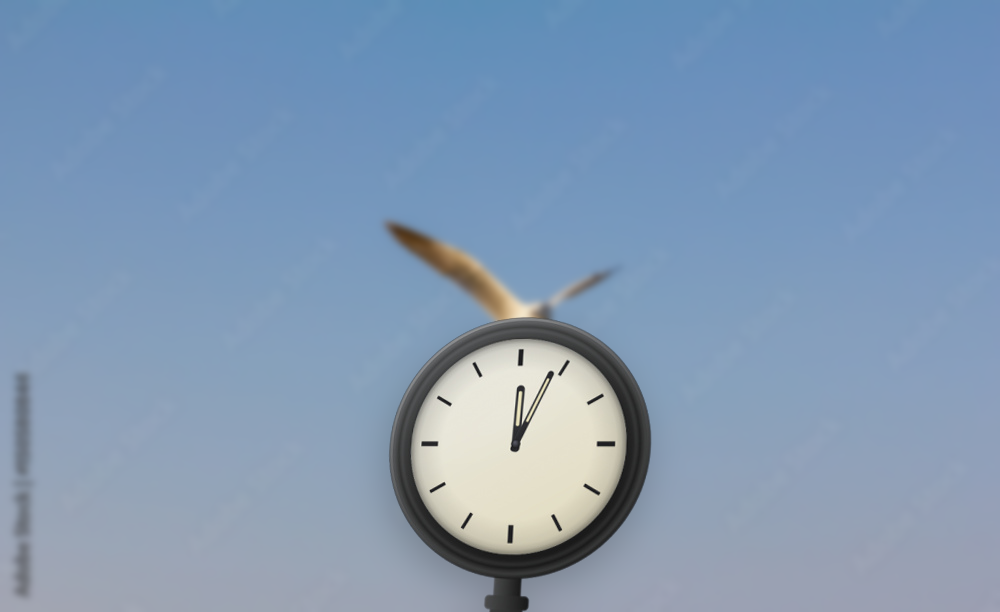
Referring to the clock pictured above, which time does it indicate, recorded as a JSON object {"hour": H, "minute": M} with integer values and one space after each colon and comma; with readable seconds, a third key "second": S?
{"hour": 12, "minute": 4}
